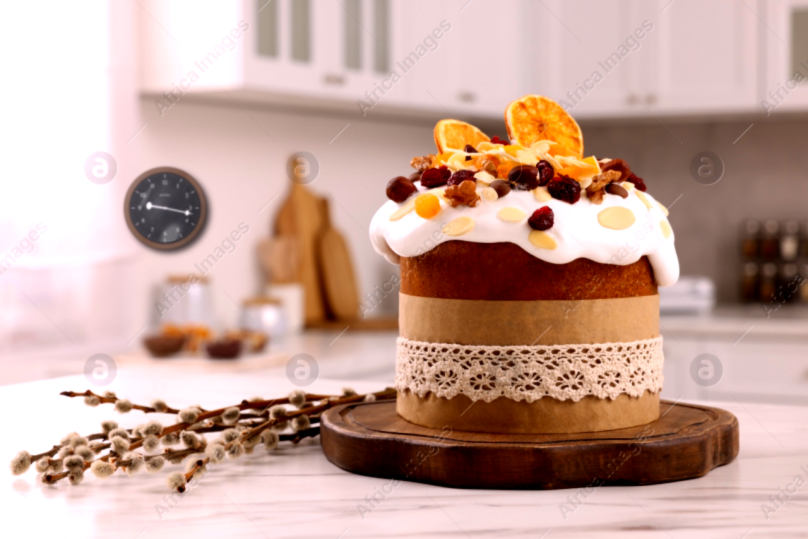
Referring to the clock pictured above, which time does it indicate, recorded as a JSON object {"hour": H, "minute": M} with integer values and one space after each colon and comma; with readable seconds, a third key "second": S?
{"hour": 9, "minute": 17}
